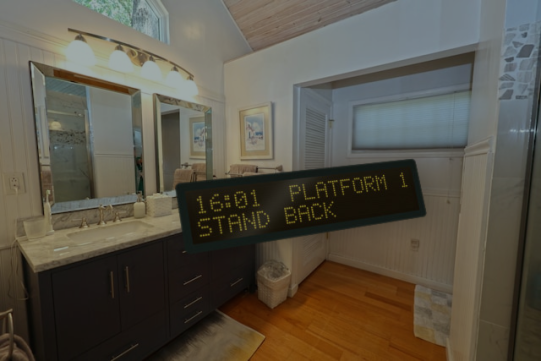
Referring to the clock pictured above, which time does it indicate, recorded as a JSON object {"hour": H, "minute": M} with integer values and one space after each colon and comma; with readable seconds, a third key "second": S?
{"hour": 16, "minute": 1}
